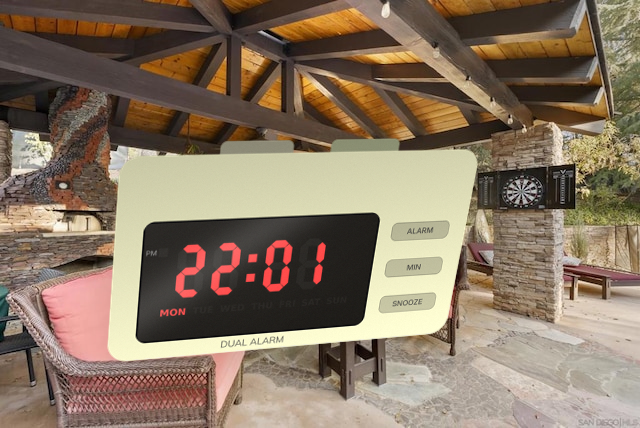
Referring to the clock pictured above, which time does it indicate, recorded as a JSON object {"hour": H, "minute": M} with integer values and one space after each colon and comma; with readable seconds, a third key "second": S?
{"hour": 22, "minute": 1}
